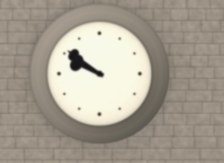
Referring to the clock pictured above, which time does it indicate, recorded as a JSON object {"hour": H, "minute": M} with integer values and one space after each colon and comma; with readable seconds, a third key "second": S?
{"hour": 9, "minute": 51}
